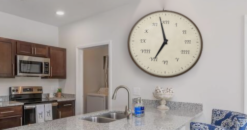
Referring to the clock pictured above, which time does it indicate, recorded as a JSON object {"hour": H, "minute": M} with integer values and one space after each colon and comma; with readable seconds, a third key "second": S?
{"hour": 6, "minute": 58}
